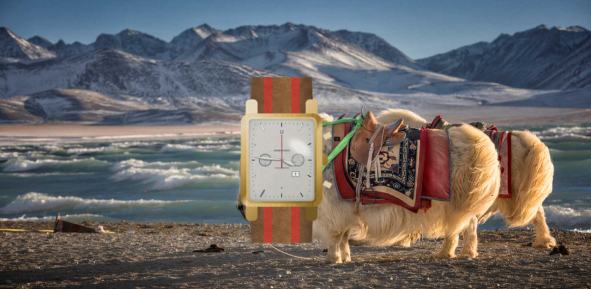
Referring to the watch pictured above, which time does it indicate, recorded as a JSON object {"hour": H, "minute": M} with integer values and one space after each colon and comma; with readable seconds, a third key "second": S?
{"hour": 3, "minute": 46}
